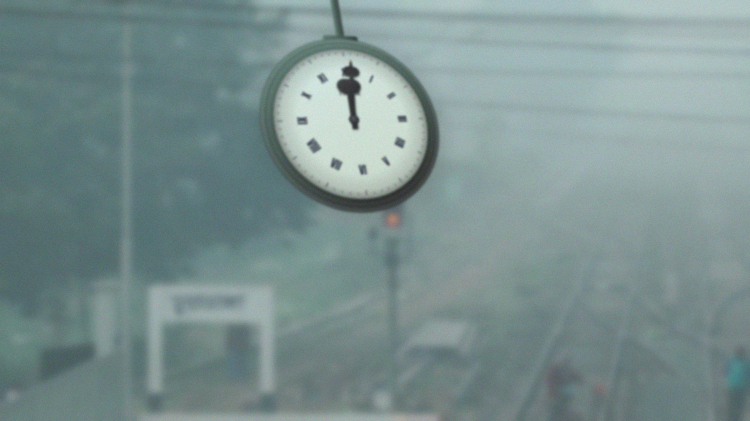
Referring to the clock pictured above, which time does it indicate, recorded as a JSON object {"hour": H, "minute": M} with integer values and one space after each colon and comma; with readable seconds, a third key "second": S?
{"hour": 12, "minute": 1}
